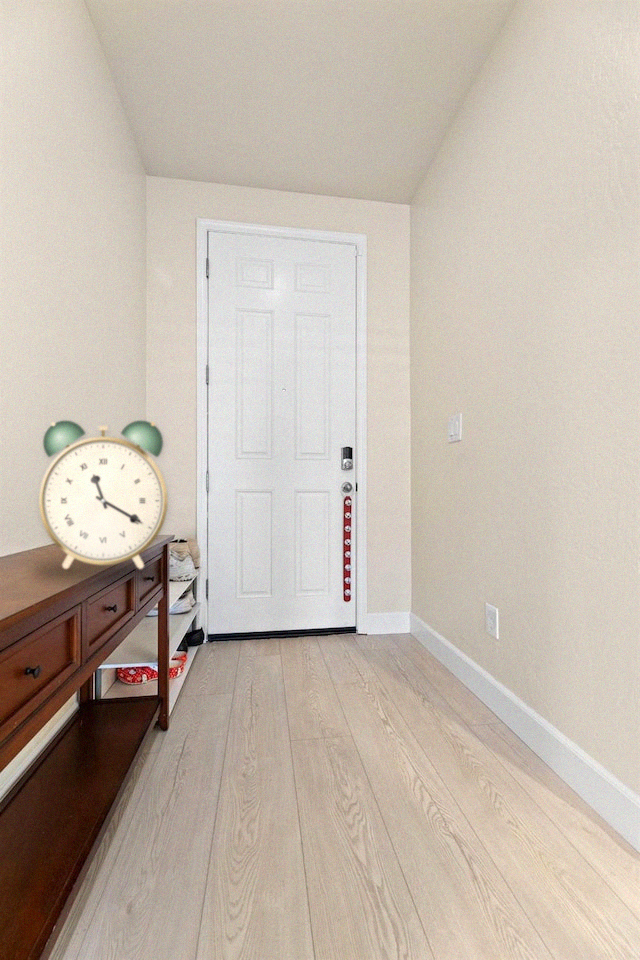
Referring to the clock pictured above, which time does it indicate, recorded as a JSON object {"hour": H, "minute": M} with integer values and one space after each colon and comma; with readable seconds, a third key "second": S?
{"hour": 11, "minute": 20}
